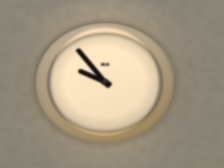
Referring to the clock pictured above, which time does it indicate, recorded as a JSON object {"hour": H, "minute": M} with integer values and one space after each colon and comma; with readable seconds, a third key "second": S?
{"hour": 9, "minute": 54}
